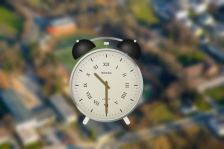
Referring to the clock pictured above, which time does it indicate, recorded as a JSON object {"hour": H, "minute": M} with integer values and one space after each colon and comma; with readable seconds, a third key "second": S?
{"hour": 10, "minute": 30}
